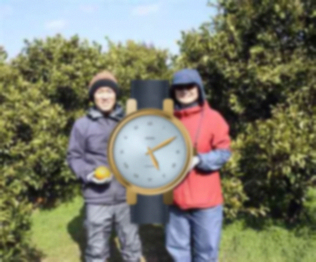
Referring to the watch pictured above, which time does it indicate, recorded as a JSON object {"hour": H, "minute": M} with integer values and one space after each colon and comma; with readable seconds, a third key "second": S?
{"hour": 5, "minute": 10}
